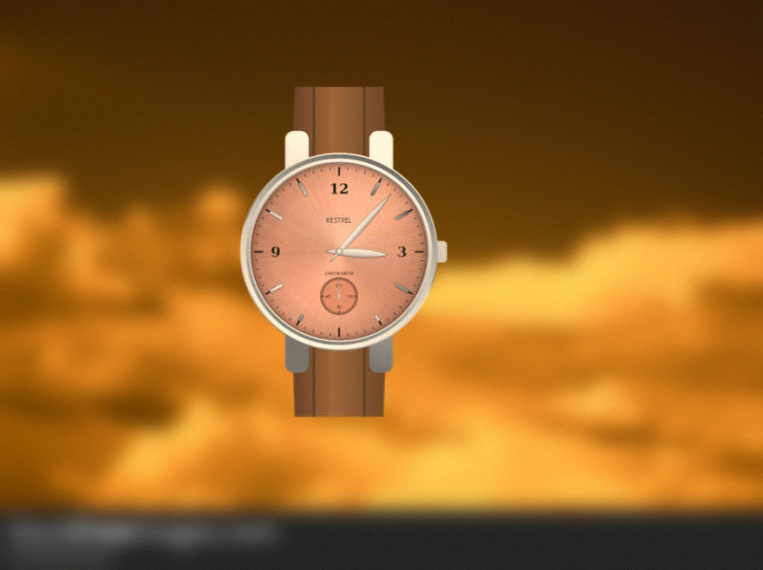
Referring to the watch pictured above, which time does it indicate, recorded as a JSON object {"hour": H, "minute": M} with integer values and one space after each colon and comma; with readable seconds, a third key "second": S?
{"hour": 3, "minute": 7}
